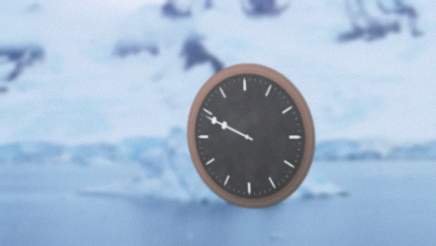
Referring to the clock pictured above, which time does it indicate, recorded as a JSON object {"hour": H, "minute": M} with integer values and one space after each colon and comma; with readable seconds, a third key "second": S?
{"hour": 9, "minute": 49}
